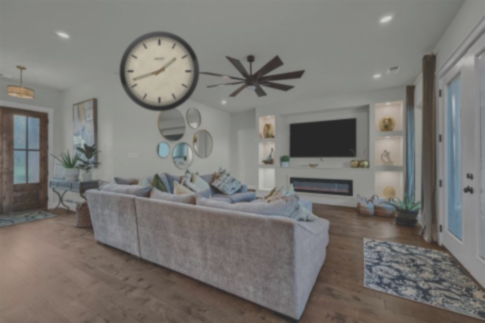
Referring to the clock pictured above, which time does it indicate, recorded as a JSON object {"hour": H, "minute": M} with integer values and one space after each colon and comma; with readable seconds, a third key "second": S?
{"hour": 1, "minute": 42}
